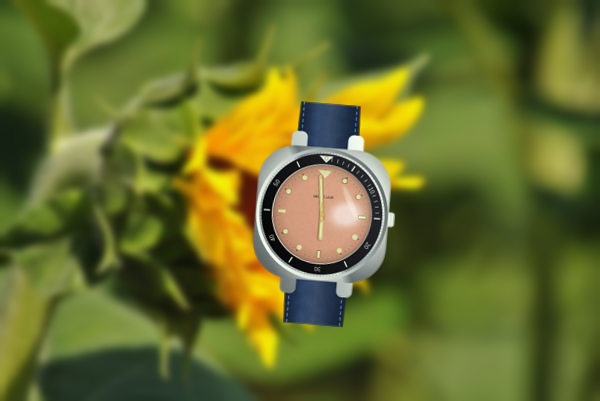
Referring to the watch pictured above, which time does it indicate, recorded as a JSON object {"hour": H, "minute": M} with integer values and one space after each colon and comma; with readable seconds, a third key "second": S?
{"hour": 5, "minute": 59}
